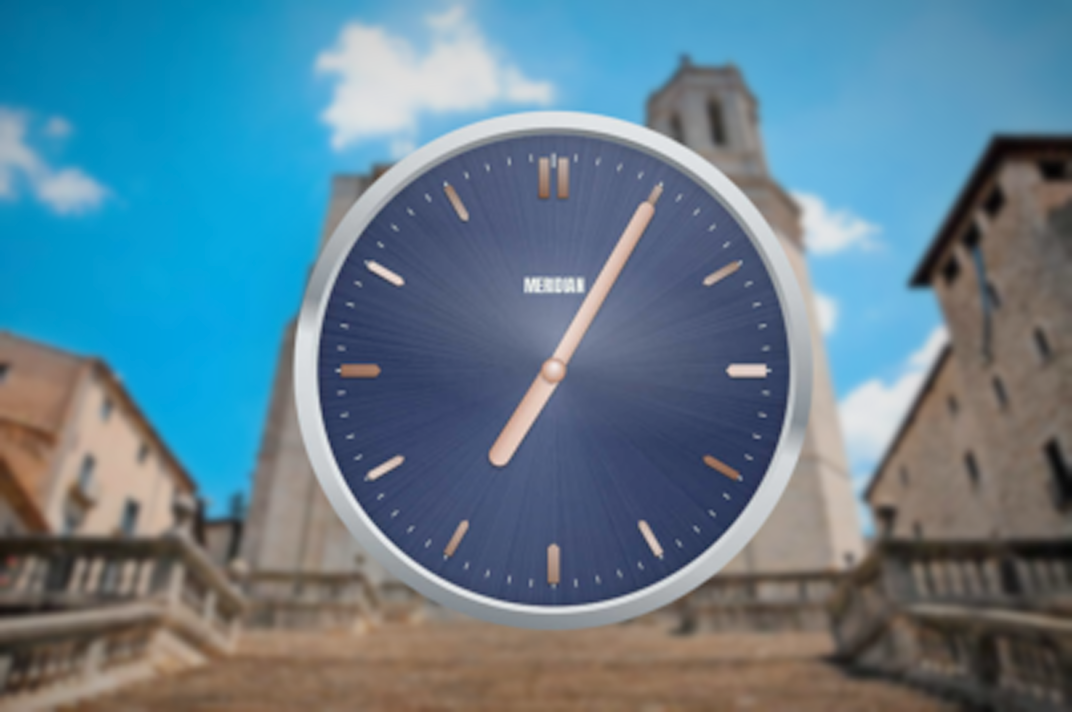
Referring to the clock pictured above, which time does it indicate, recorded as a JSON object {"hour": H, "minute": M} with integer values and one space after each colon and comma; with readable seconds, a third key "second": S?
{"hour": 7, "minute": 5}
